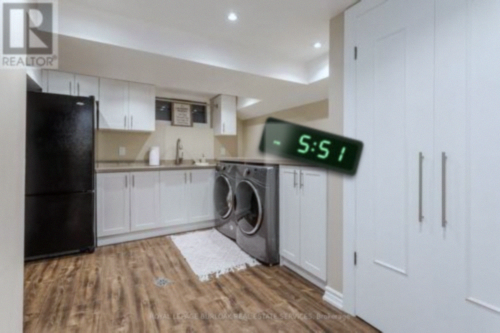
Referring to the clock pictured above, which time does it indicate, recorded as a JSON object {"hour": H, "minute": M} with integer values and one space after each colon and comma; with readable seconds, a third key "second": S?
{"hour": 5, "minute": 51}
